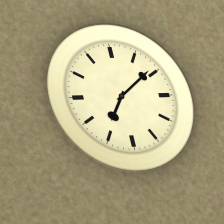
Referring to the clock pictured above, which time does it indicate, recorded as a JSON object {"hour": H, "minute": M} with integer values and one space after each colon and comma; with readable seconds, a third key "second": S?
{"hour": 7, "minute": 9}
